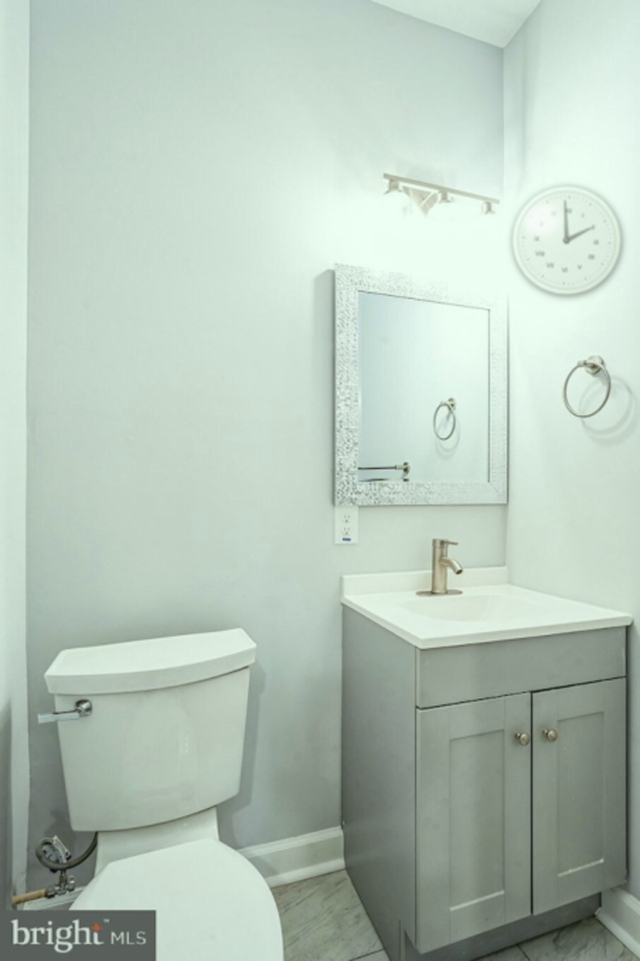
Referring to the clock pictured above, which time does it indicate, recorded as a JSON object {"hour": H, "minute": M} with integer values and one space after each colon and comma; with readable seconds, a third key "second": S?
{"hour": 1, "minute": 59}
